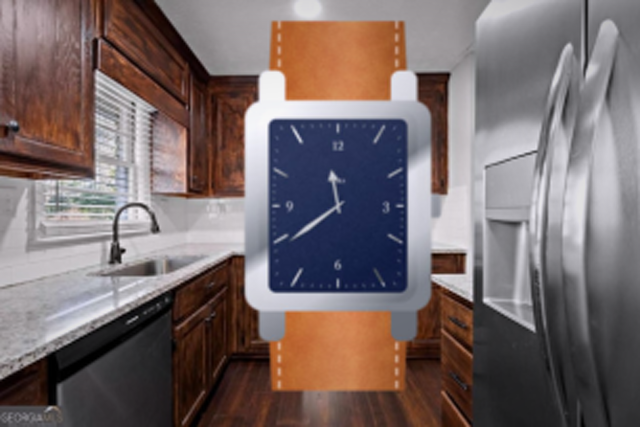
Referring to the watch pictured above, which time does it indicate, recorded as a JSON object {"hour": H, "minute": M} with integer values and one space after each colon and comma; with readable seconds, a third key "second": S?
{"hour": 11, "minute": 39}
